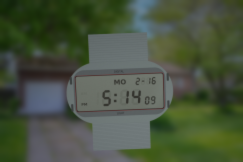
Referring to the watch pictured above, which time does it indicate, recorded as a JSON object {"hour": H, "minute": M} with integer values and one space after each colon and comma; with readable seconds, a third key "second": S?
{"hour": 5, "minute": 14}
